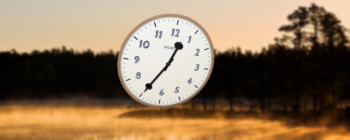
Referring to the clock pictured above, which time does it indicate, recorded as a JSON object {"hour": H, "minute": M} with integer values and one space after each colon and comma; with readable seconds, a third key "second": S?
{"hour": 12, "minute": 35}
